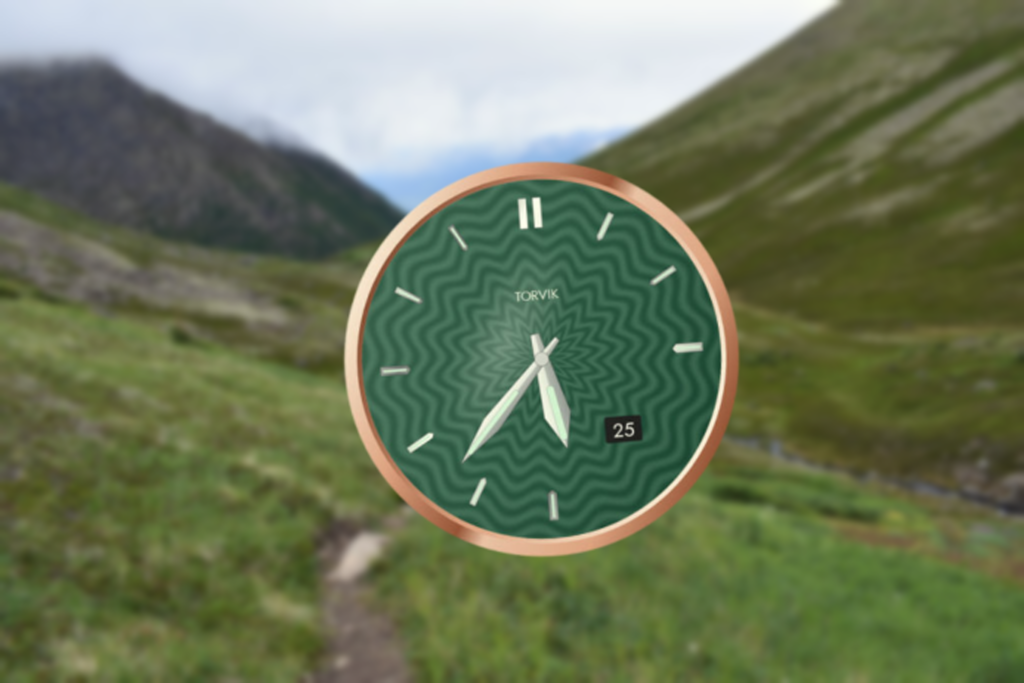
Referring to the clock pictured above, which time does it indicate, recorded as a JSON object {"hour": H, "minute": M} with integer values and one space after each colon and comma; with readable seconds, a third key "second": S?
{"hour": 5, "minute": 37}
